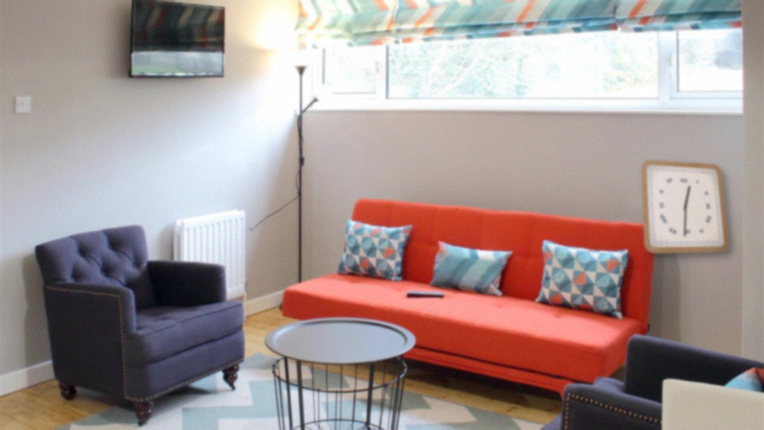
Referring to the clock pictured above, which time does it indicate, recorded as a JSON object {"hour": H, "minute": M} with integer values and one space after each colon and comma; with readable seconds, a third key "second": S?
{"hour": 12, "minute": 31}
